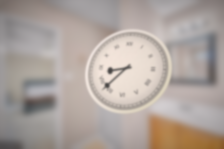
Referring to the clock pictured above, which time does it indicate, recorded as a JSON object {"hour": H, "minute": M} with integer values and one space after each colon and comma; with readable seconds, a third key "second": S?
{"hour": 8, "minute": 37}
